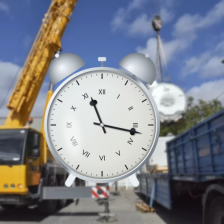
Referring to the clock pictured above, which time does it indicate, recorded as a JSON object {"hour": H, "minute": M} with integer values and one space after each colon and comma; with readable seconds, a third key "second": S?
{"hour": 11, "minute": 17}
